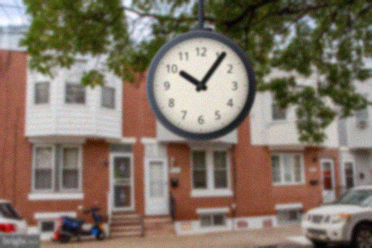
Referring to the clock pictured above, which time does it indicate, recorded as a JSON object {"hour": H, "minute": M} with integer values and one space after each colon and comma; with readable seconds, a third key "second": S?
{"hour": 10, "minute": 6}
